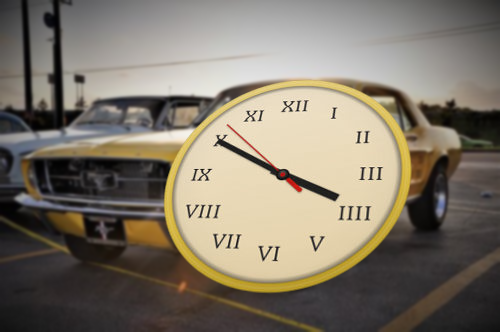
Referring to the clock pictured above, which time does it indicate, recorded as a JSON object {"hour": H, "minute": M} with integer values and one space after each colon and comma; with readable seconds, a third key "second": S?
{"hour": 3, "minute": 49, "second": 52}
